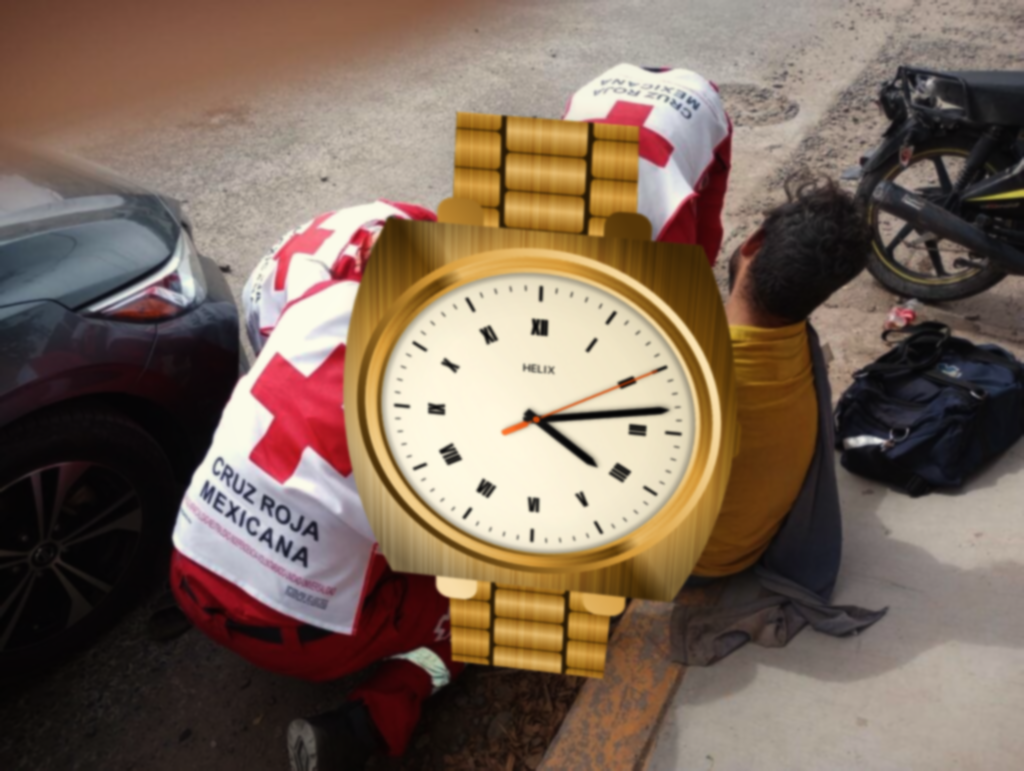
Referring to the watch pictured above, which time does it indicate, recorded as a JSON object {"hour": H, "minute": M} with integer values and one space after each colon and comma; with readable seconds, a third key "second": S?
{"hour": 4, "minute": 13, "second": 10}
